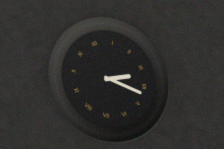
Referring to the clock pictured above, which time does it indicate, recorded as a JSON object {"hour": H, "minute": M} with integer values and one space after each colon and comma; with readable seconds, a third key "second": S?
{"hour": 3, "minute": 22}
